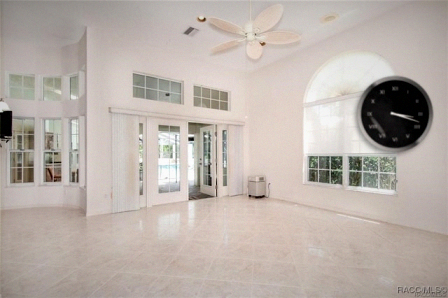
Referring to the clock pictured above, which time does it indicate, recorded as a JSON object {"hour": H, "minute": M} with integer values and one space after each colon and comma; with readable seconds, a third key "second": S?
{"hour": 3, "minute": 18}
